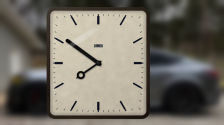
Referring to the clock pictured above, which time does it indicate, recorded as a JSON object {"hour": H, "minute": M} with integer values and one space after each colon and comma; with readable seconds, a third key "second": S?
{"hour": 7, "minute": 51}
